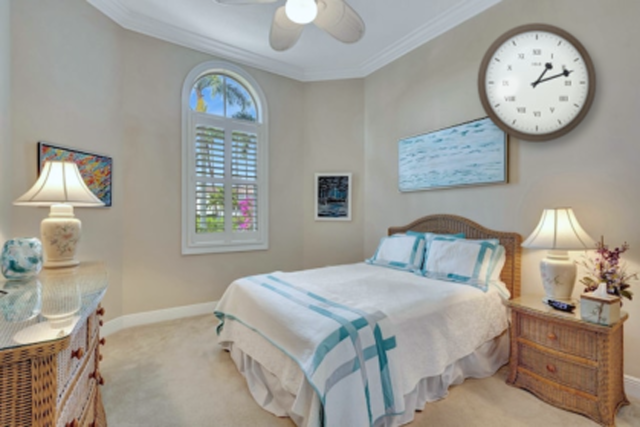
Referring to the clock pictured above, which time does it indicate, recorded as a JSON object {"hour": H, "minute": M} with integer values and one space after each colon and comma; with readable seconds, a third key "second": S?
{"hour": 1, "minute": 12}
